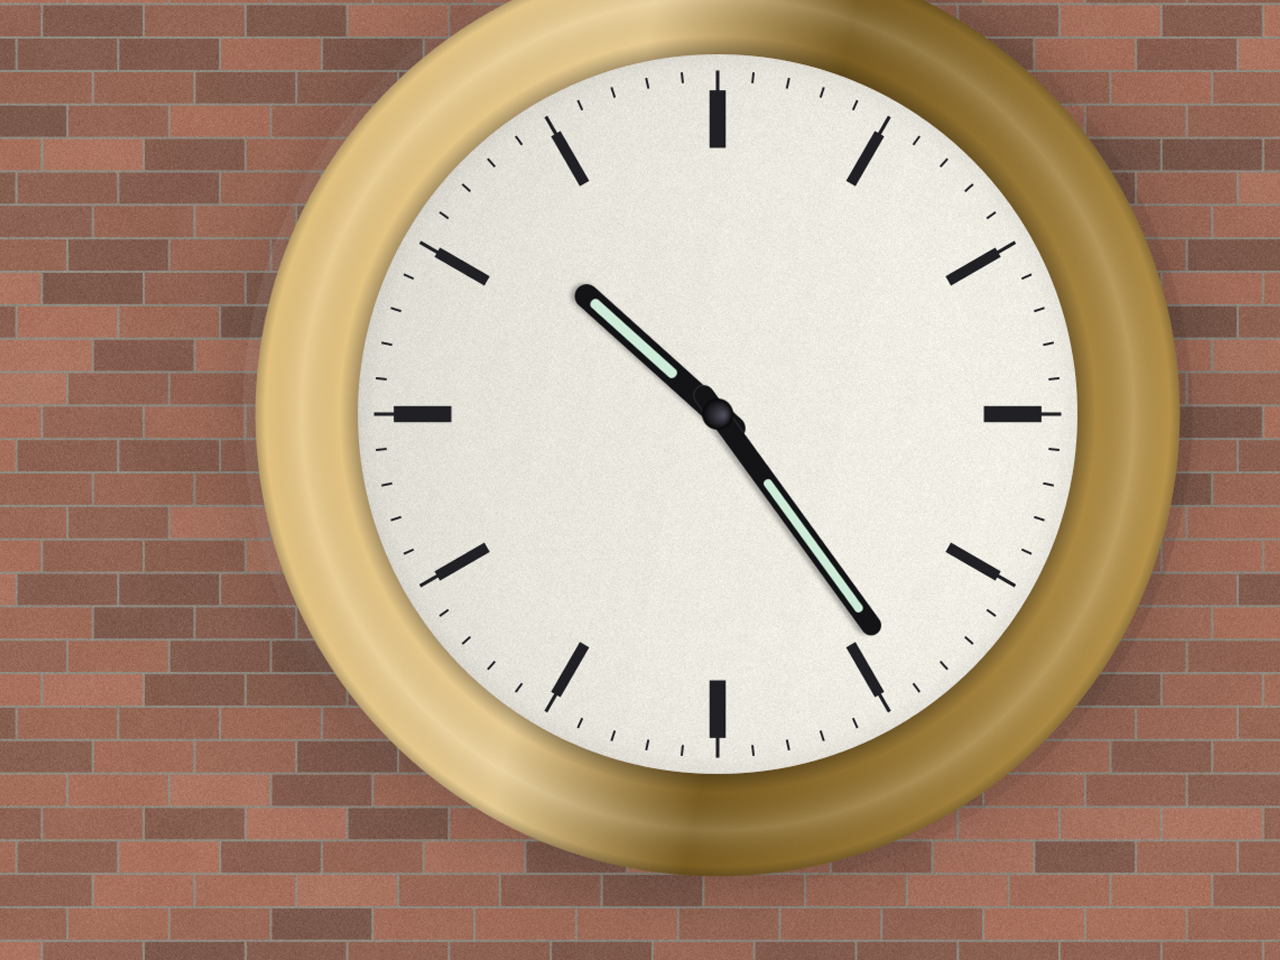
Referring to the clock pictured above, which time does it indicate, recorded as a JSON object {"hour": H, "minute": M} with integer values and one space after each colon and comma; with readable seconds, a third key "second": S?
{"hour": 10, "minute": 24}
